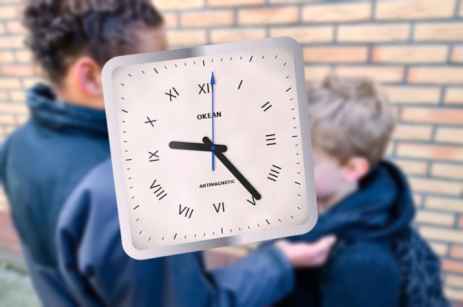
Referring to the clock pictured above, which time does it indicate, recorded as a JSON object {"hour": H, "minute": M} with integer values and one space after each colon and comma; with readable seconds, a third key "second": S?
{"hour": 9, "minute": 24, "second": 1}
